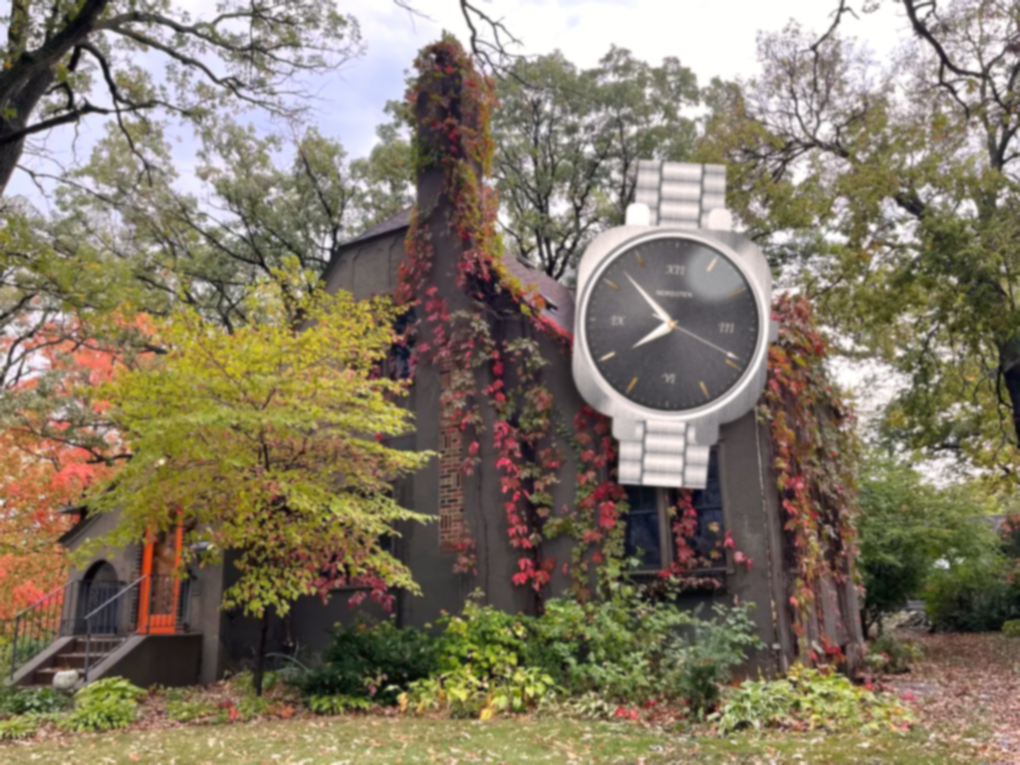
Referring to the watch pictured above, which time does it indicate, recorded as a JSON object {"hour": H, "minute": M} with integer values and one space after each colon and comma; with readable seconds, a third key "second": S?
{"hour": 7, "minute": 52, "second": 19}
